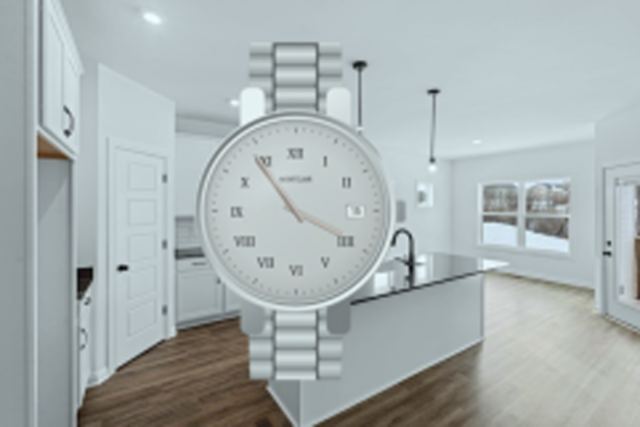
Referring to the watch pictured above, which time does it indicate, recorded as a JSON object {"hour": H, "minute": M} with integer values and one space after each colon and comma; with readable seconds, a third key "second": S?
{"hour": 3, "minute": 54}
